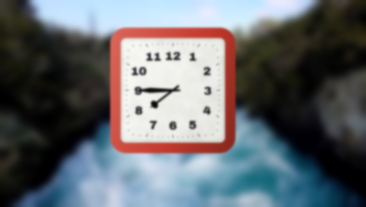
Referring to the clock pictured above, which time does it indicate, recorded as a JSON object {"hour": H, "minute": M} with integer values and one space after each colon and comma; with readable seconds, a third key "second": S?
{"hour": 7, "minute": 45}
